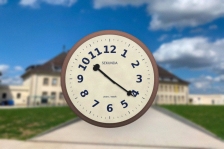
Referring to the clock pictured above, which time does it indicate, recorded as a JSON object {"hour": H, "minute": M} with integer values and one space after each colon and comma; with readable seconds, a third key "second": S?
{"hour": 10, "minute": 21}
